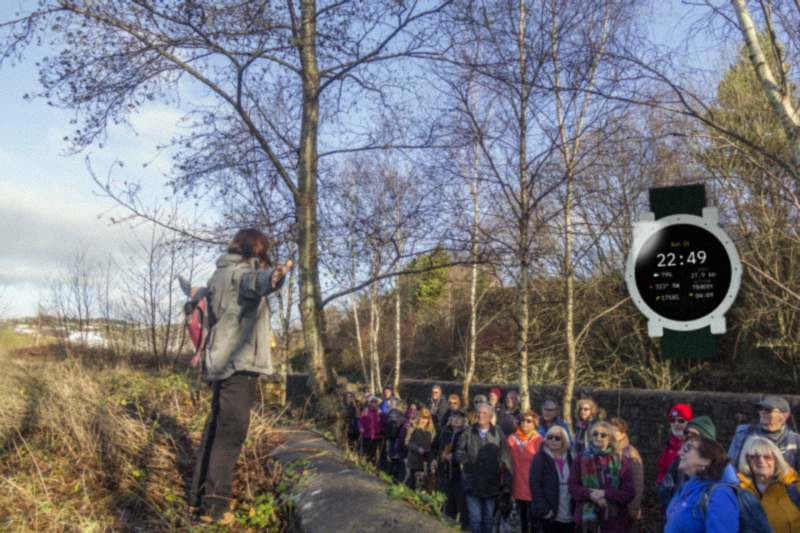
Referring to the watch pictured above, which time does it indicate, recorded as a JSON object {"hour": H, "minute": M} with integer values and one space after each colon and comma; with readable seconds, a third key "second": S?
{"hour": 22, "minute": 49}
